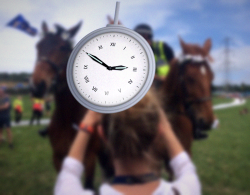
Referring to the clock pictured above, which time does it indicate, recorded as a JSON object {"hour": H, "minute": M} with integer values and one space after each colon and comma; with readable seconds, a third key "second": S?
{"hour": 2, "minute": 50}
